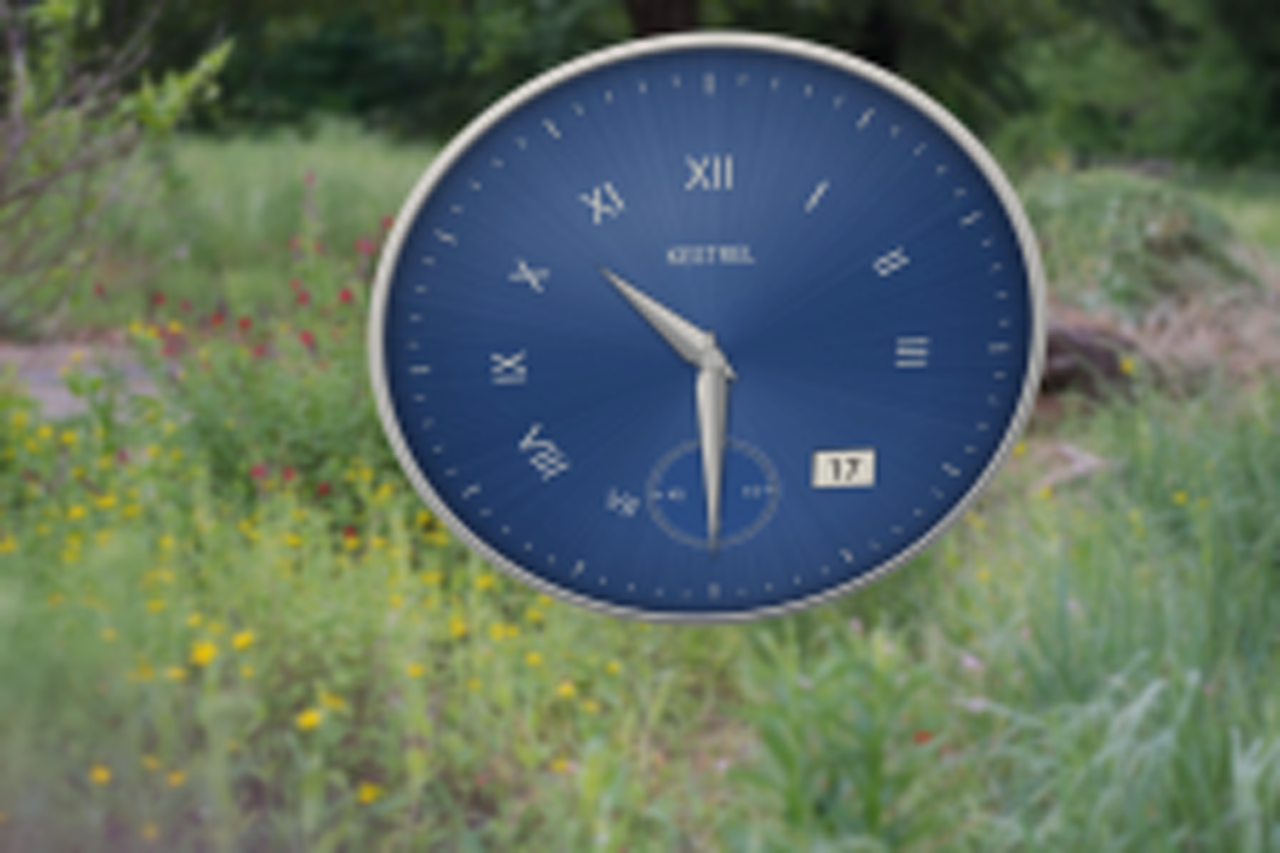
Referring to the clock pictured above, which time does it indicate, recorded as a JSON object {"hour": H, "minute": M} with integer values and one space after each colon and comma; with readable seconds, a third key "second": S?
{"hour": 10, "minute": 30}
